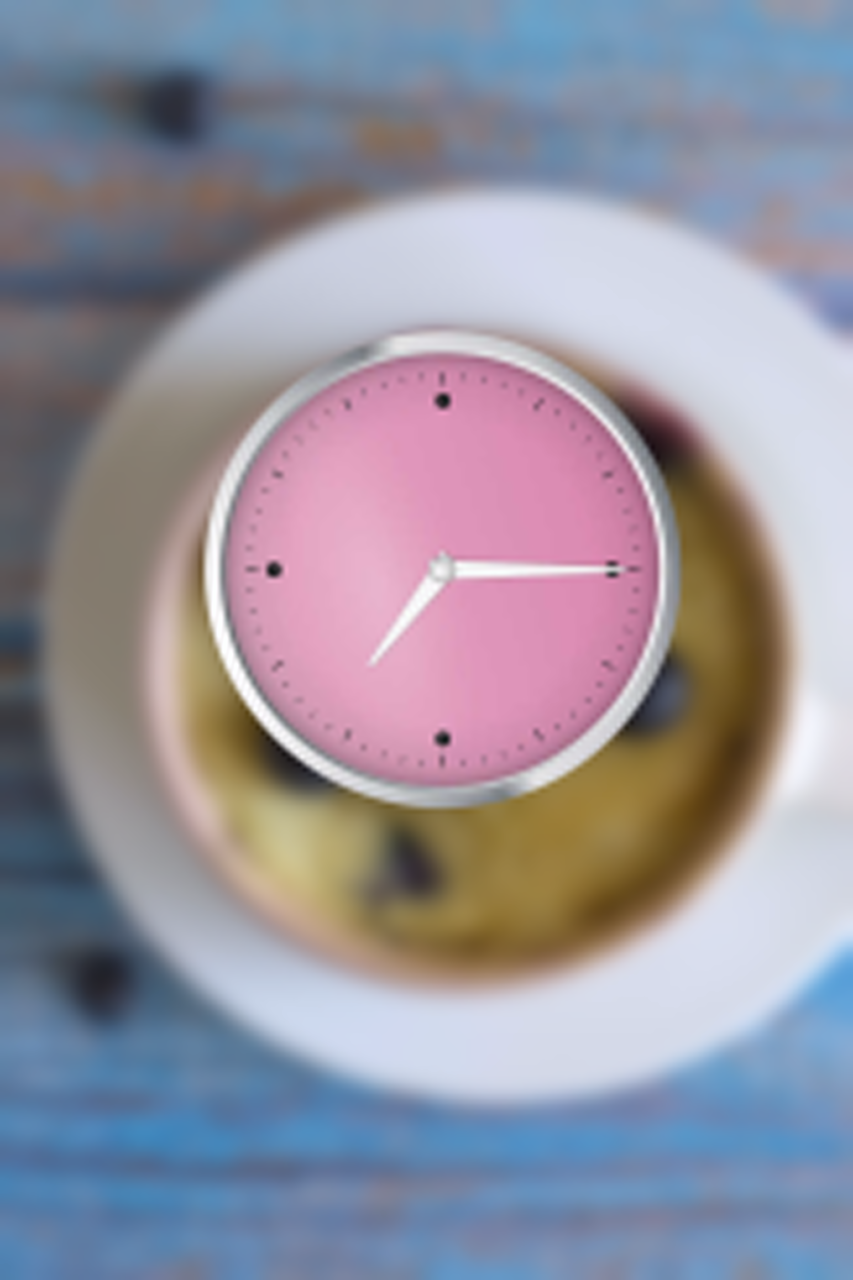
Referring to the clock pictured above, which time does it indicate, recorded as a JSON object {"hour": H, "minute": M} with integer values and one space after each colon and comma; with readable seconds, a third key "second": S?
{"hour": 7, "minute": 15}
